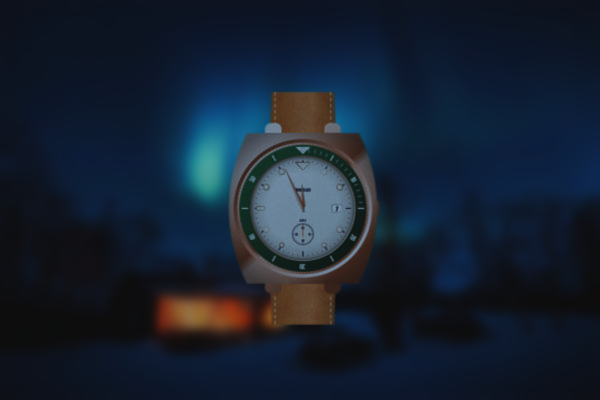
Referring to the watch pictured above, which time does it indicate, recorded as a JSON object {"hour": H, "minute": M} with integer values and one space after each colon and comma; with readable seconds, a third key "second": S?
{"hour": 11, "minute": 56}
